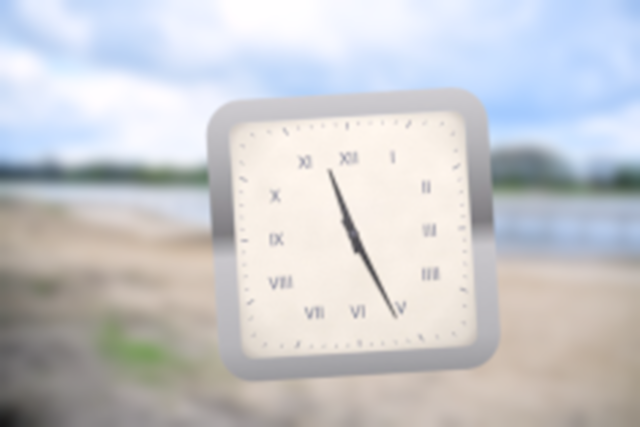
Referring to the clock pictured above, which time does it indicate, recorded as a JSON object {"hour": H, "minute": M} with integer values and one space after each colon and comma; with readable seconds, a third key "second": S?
{"hour": 11, "minute": 26}
